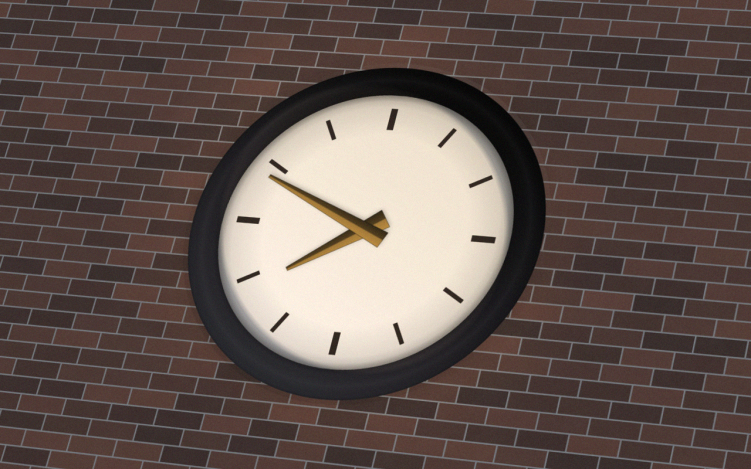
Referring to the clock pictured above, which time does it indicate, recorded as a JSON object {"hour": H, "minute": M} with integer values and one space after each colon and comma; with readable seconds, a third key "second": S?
{"hour": 7, "minute": 49}
